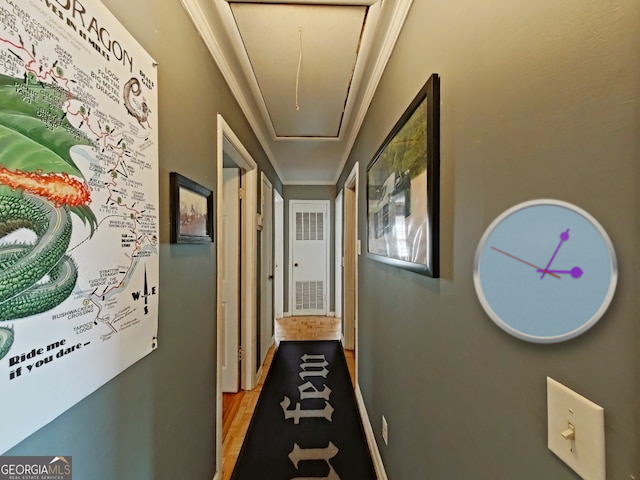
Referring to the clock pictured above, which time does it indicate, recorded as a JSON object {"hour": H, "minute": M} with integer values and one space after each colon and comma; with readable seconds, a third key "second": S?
{"hour": 3, "minute": 4, "second": 49}
